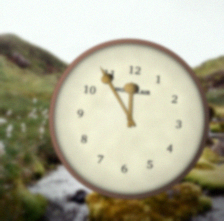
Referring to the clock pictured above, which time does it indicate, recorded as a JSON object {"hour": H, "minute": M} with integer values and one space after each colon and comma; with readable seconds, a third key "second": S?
{"hour": 11, "minute": 54}
